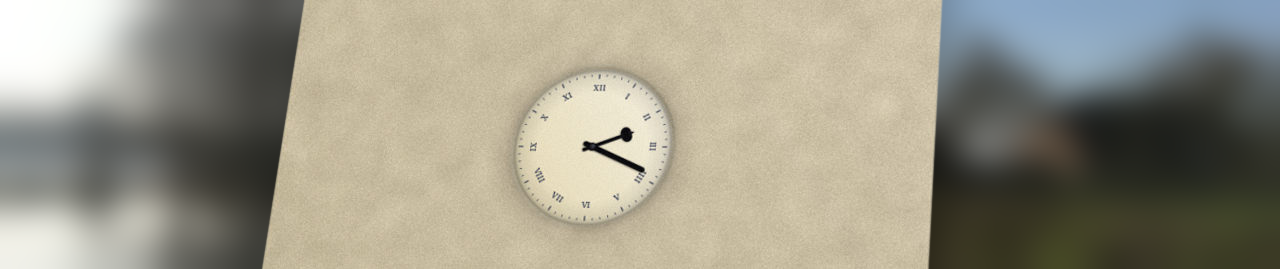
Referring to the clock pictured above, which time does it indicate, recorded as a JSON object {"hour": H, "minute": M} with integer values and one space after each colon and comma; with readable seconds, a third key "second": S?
{"hour": 2, "minute": 19}
